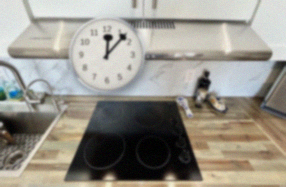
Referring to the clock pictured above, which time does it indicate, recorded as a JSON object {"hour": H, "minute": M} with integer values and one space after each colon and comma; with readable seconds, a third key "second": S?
{"hour": 12, "minute": 7}
